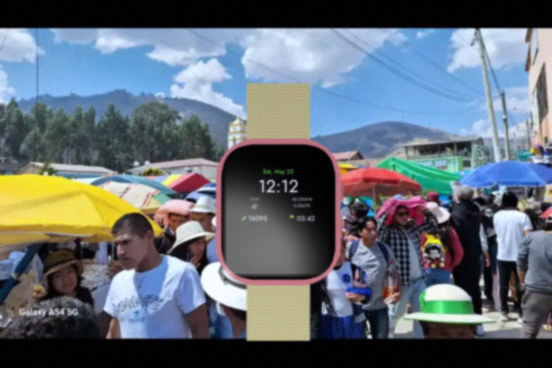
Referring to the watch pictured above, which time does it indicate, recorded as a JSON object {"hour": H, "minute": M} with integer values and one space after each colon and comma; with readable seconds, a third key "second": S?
{"hour": 12, "minute": 12}
